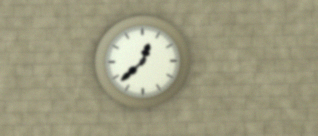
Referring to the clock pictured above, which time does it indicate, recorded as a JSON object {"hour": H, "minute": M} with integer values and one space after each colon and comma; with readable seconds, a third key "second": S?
{"hour": 12, "minute": 38}
